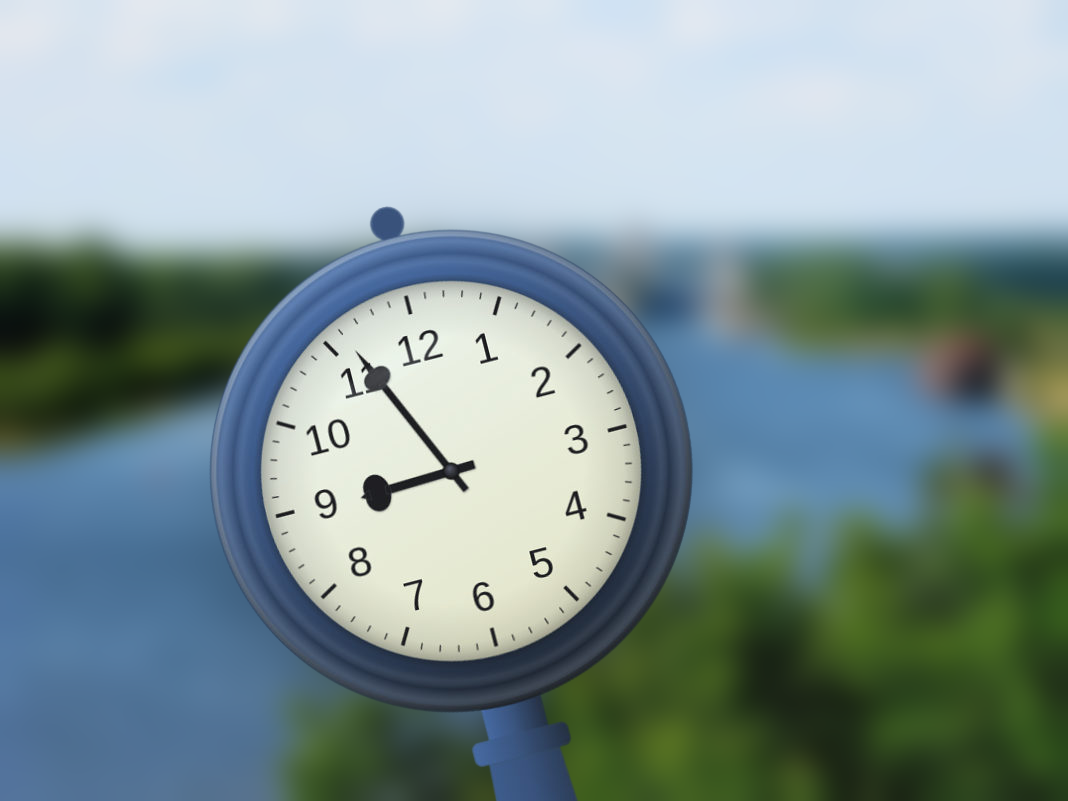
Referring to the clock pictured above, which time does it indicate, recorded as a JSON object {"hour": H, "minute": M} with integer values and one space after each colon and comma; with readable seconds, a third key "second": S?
{"hour": 8, "minute": 56}
